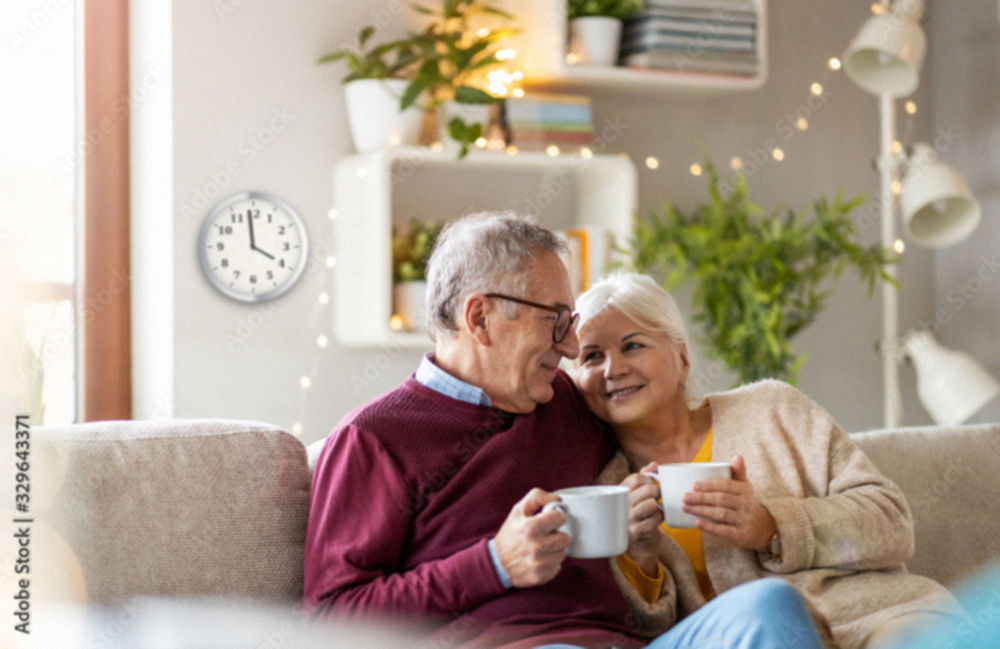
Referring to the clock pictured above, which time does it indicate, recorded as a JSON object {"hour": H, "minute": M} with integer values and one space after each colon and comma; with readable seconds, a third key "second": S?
{"hour": 3, "minute": 59}
